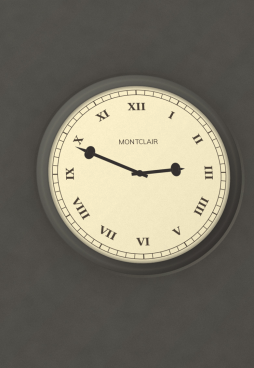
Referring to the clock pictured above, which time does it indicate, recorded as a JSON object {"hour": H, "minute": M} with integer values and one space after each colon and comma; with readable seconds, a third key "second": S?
{"hour": 2, "minute": 49}
